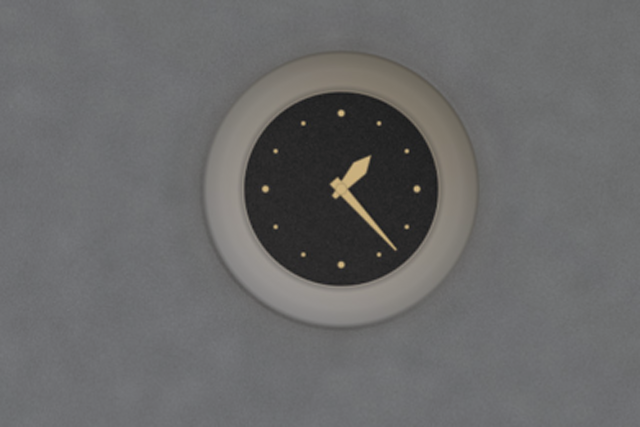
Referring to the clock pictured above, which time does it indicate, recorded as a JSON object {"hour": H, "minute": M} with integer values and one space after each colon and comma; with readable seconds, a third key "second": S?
{"hour": 1, "minute": 23}
